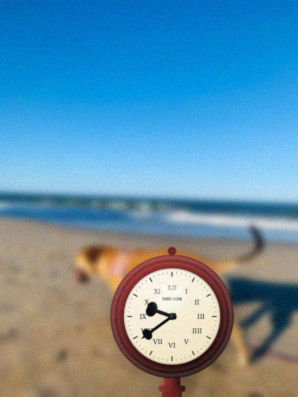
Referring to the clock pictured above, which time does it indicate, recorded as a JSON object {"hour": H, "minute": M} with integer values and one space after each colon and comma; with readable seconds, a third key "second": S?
{"hour": 9, "minute": 39}
